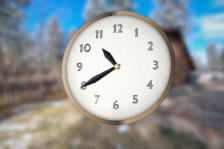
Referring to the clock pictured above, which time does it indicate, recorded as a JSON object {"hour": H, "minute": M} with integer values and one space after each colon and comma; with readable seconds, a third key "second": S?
{"hour": 10, "minute": 40}
